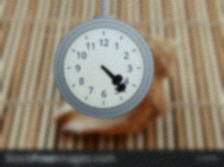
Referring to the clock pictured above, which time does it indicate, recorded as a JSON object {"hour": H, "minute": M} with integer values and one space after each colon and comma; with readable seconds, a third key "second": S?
{"hour": 4, "minute": 23}
